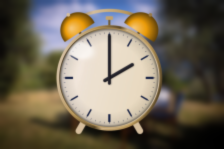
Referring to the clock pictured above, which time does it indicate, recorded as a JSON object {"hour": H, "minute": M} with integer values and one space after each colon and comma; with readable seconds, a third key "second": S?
{"hour": 2, "minute": 0}
